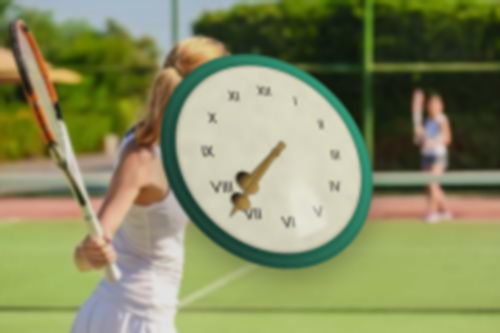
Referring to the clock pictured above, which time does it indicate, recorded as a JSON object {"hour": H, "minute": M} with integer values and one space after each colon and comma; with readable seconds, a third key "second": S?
{"hour": 7, "minute": 37}
